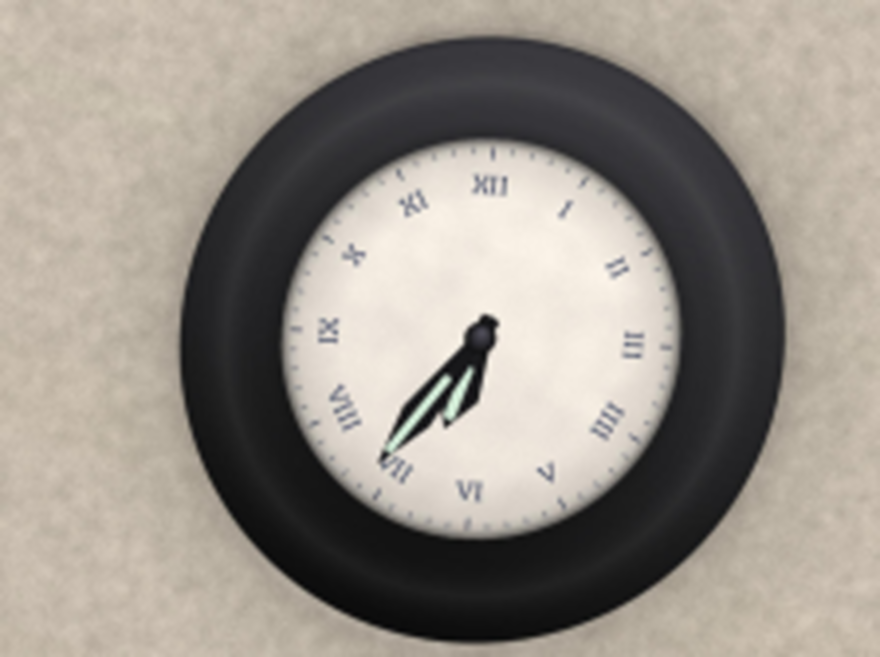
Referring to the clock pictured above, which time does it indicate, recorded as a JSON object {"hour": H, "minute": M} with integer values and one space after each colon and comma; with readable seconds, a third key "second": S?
{"hour": 6, "minute": 36}
